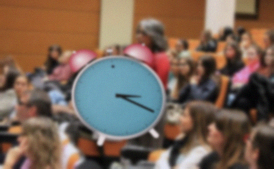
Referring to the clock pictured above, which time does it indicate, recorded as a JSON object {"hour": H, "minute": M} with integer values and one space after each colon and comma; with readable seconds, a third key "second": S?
{"hour": 3, "minute": 21}
